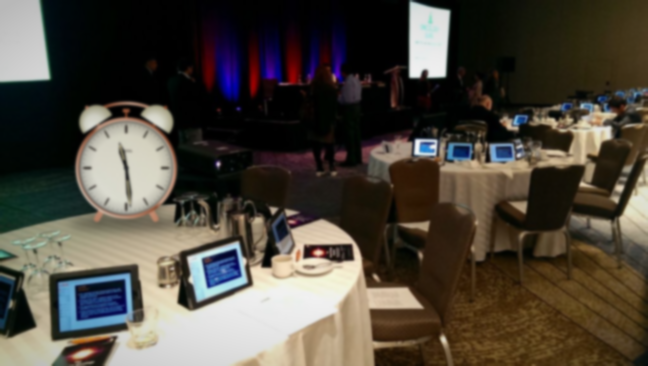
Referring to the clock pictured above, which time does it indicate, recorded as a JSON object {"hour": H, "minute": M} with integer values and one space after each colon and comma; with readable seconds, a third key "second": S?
{"hour": 11, "minute": 29}
